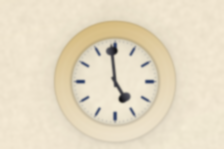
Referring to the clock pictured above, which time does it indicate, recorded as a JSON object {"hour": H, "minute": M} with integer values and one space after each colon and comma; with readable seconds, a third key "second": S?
{"hour": 4, "minute": 59}
